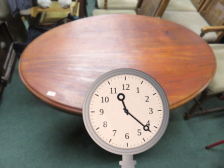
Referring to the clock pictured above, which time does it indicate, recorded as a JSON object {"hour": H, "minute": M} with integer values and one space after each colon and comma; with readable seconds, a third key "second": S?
{"hour": 11, "minute": 22}
